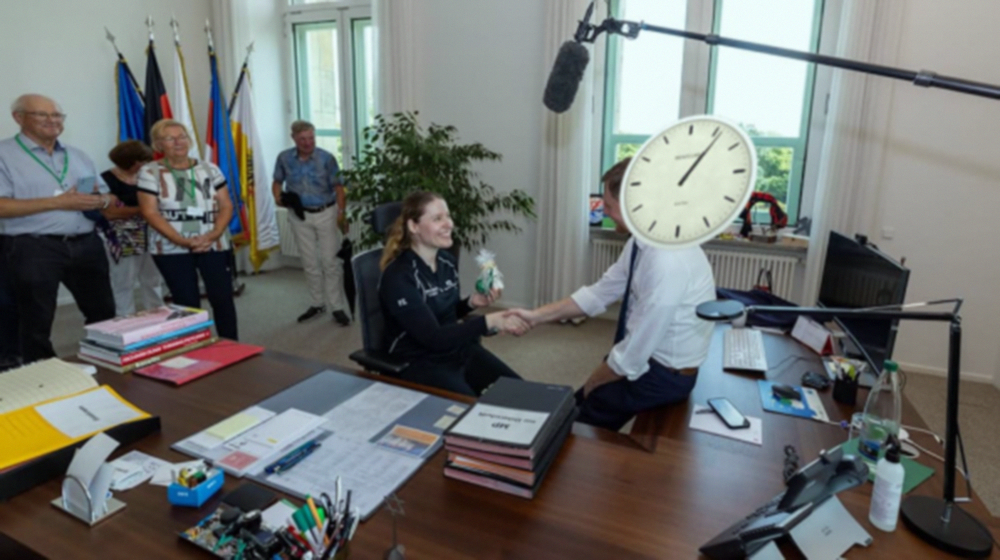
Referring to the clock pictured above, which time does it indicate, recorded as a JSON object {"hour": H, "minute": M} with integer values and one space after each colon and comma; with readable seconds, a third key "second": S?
{"hour": 1, "minute": 6}
